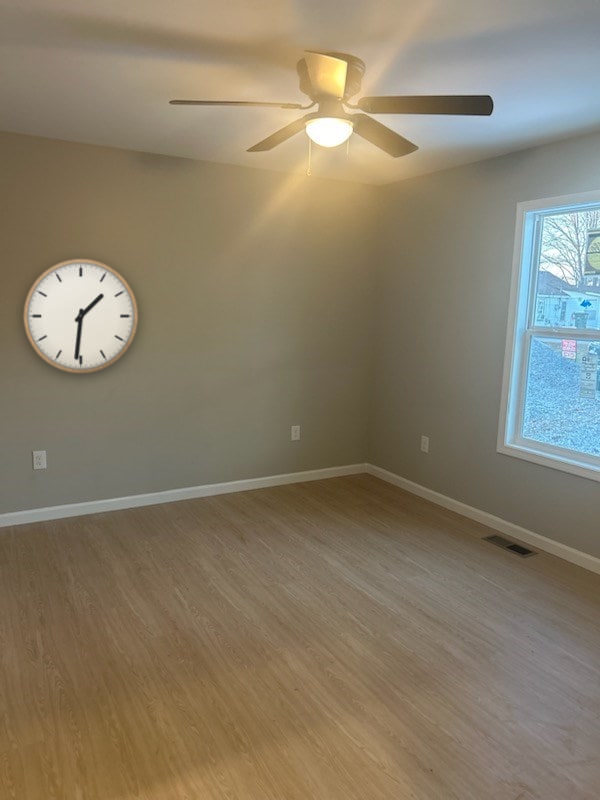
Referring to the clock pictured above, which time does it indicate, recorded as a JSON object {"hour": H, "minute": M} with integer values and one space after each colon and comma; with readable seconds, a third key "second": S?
{"hour": 1, "minute": 31}
